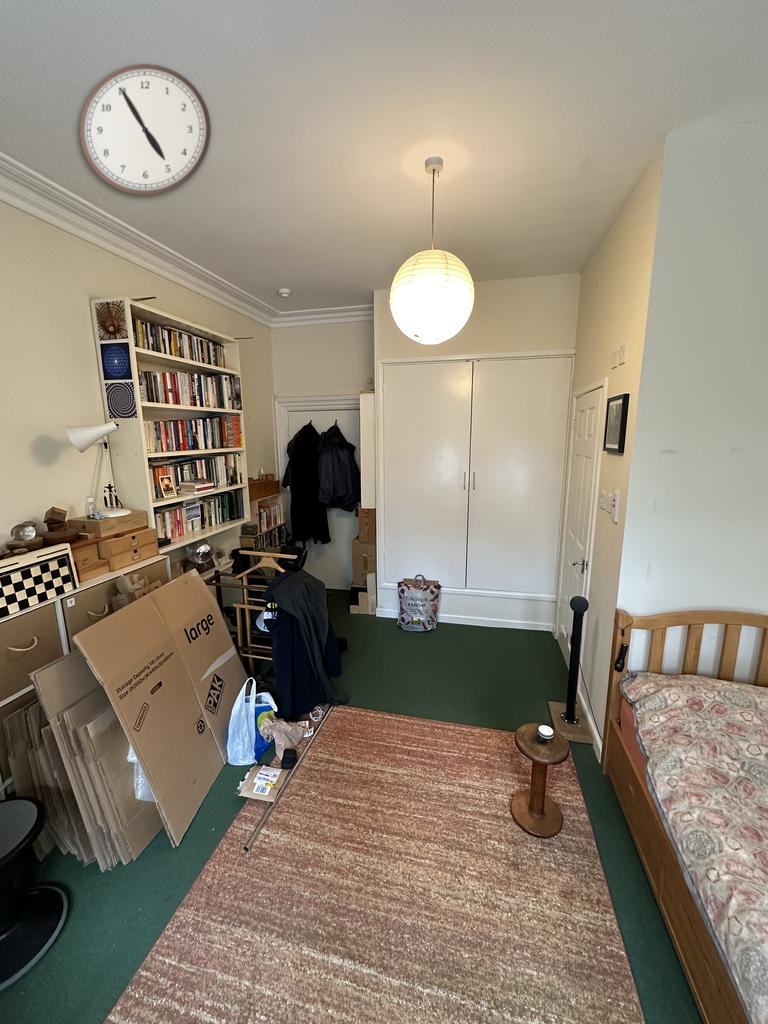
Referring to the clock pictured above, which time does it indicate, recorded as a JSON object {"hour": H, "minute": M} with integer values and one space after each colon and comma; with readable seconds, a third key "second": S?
{"hour": 4, "minute": 55}
